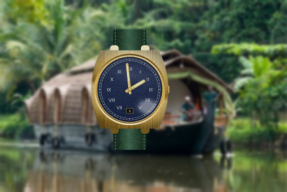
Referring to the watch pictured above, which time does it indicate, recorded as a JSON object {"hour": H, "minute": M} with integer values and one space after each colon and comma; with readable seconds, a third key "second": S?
{"hour": 1, "minute": 59}
